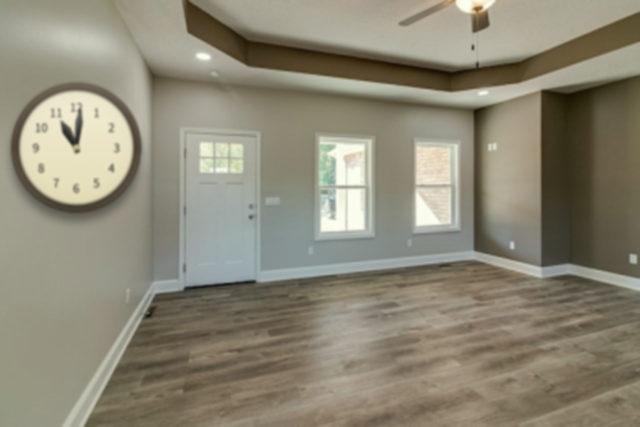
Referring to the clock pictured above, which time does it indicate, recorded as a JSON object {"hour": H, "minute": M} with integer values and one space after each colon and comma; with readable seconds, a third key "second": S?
{"hour": 11, "minute": 1}
